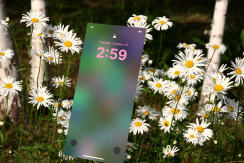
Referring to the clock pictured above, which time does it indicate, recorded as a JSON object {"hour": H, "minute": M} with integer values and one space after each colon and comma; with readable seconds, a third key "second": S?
{"hour": 2, "minute": 59}
